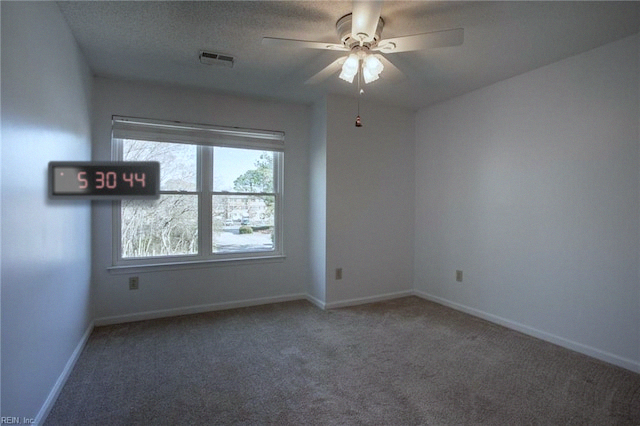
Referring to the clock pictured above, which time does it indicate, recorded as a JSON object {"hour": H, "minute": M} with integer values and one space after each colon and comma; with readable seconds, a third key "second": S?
{"hour": 5, "minute": 30, "second": 44}
